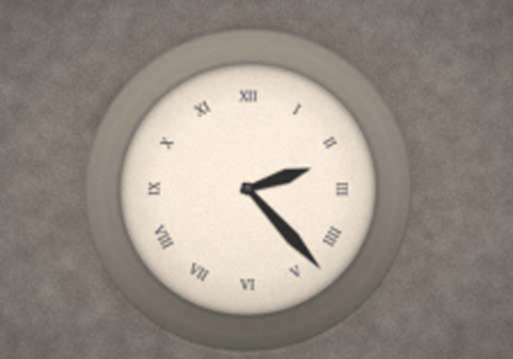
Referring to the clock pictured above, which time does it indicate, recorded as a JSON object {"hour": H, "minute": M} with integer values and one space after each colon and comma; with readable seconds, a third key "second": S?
{"hour": 2, "minute": 23}
